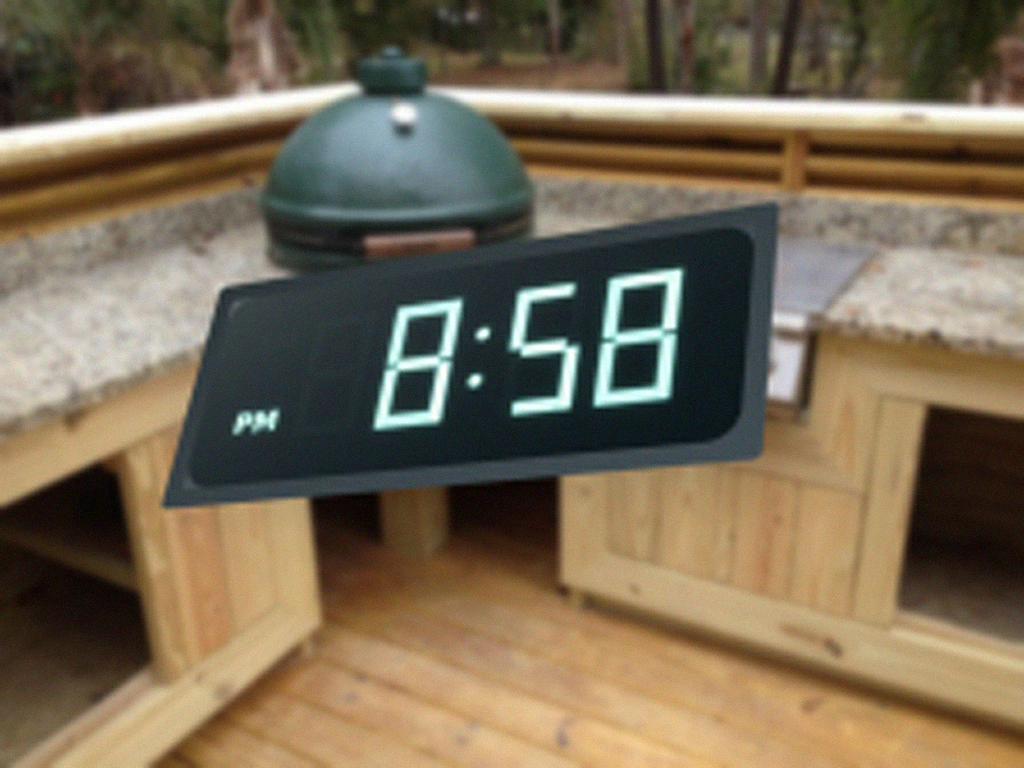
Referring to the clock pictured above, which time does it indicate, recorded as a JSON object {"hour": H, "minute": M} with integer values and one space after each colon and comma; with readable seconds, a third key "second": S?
{"hour": 8, "minute": 58}
